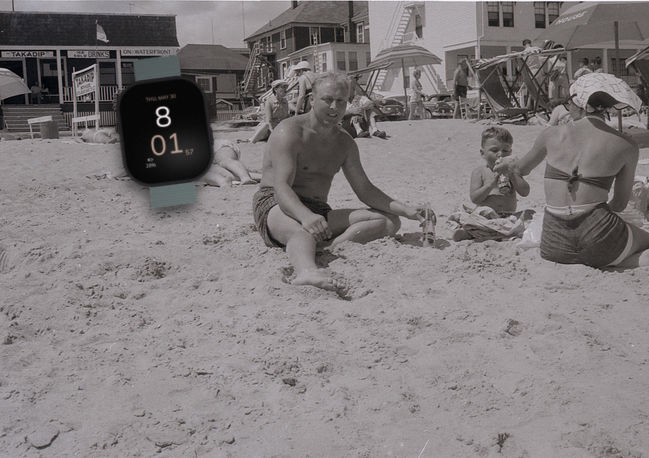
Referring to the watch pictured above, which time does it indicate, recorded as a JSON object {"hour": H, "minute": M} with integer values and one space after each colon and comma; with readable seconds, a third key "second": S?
{"hour": 8, "minute": 1}
